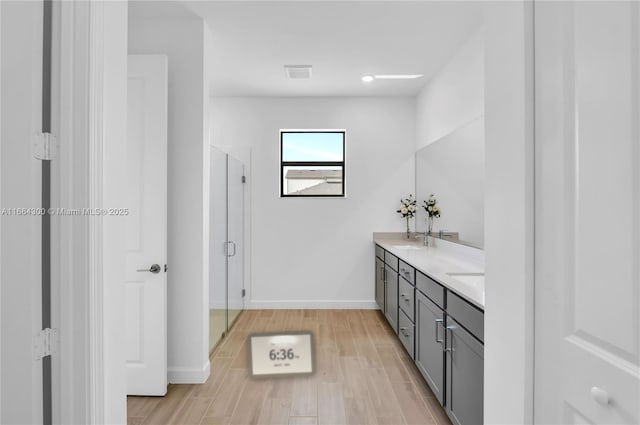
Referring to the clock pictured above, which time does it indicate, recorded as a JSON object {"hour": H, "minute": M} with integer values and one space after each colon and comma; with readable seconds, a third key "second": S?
{"hour": 6, "minute": 36}
